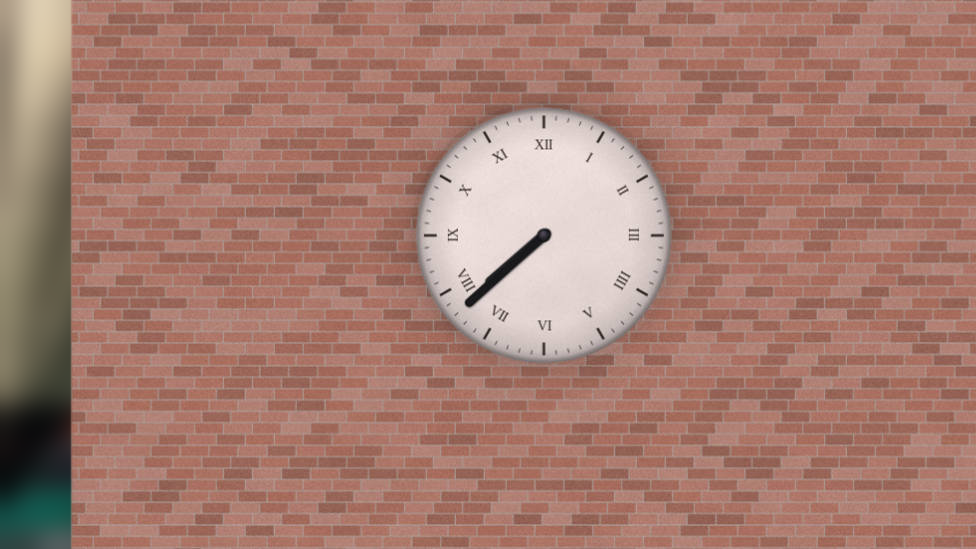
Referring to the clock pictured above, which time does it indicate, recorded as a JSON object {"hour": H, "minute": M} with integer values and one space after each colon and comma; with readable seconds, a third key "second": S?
{"hour": 7, "minute": 38}
